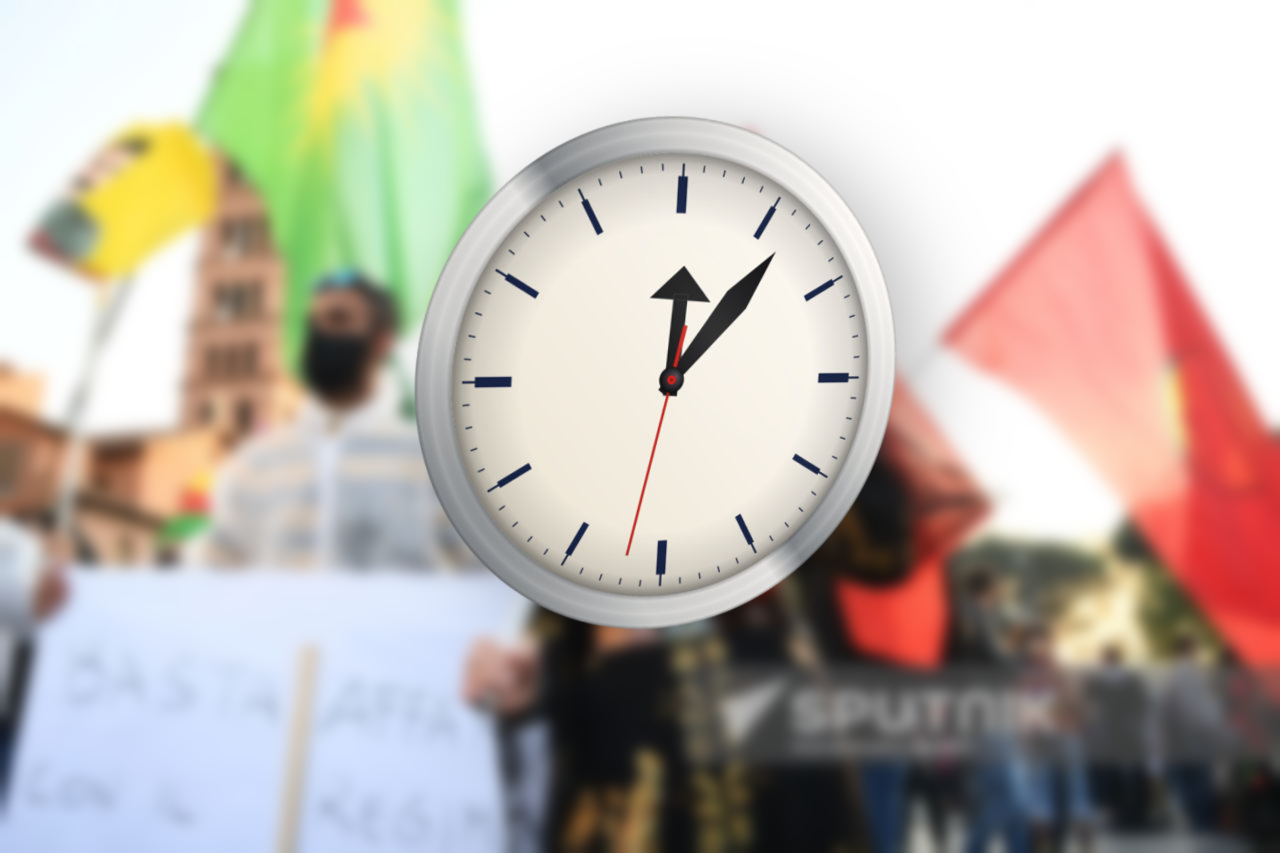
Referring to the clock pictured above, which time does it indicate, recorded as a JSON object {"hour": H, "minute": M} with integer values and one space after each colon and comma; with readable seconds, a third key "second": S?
{"hour": 12, "minute": 6, "second": 32}
